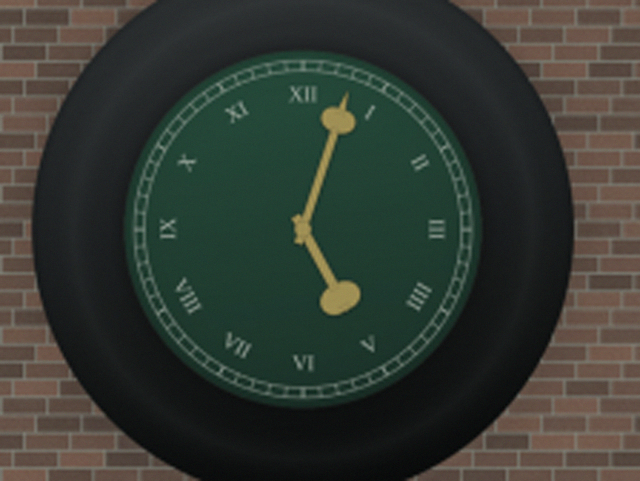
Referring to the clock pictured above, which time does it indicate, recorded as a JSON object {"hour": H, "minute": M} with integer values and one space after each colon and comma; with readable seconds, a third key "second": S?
{"hour": 5, "minute": 3}
